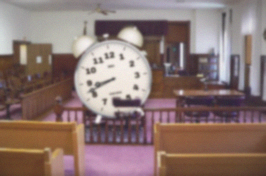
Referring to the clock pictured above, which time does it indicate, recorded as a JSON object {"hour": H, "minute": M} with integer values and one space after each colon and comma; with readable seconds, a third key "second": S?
{"hour": 8, "minute": 42}
